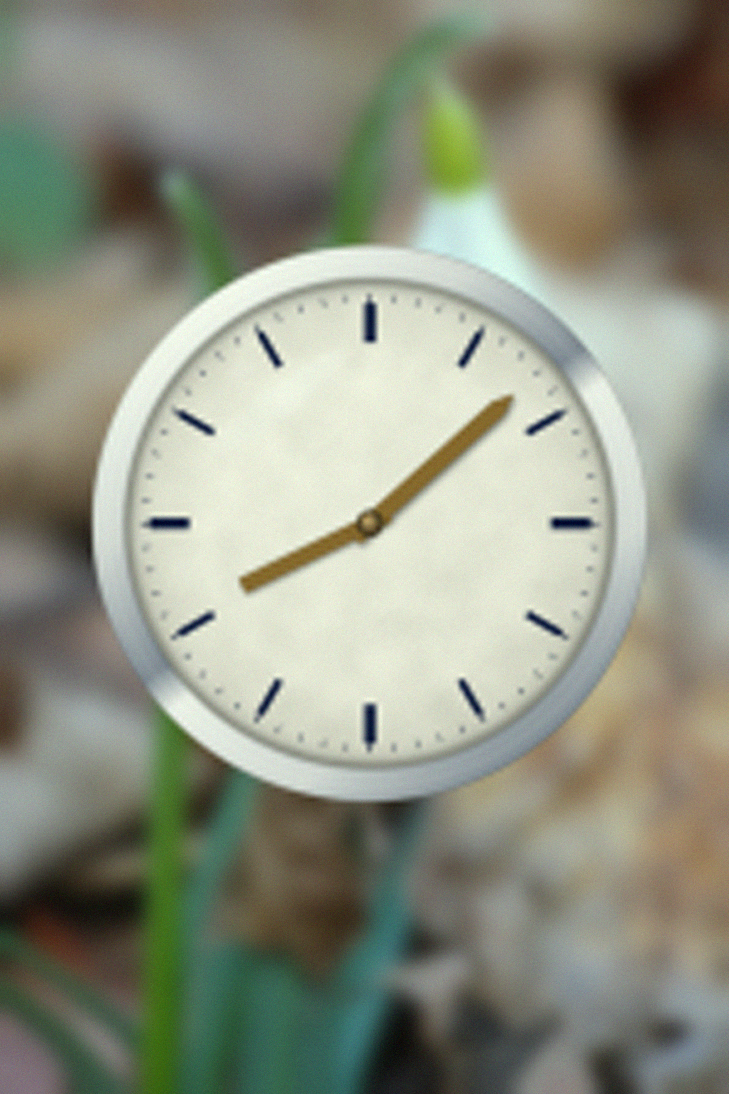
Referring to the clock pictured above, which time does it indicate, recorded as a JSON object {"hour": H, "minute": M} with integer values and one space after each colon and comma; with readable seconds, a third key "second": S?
{"hour": 8, "minute": 8}
